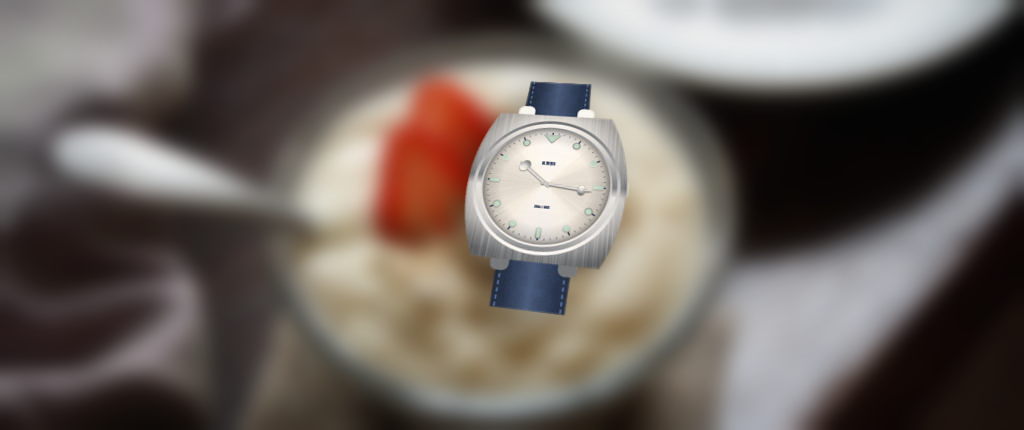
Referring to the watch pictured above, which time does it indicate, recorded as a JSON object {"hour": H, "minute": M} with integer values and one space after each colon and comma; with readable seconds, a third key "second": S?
{"hour": 10, "minute": 16}
